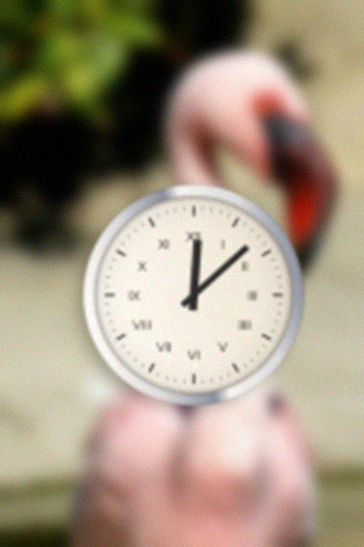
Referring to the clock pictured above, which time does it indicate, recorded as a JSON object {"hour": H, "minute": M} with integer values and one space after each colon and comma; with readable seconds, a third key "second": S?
{"hour": 12, "minute": 8}
